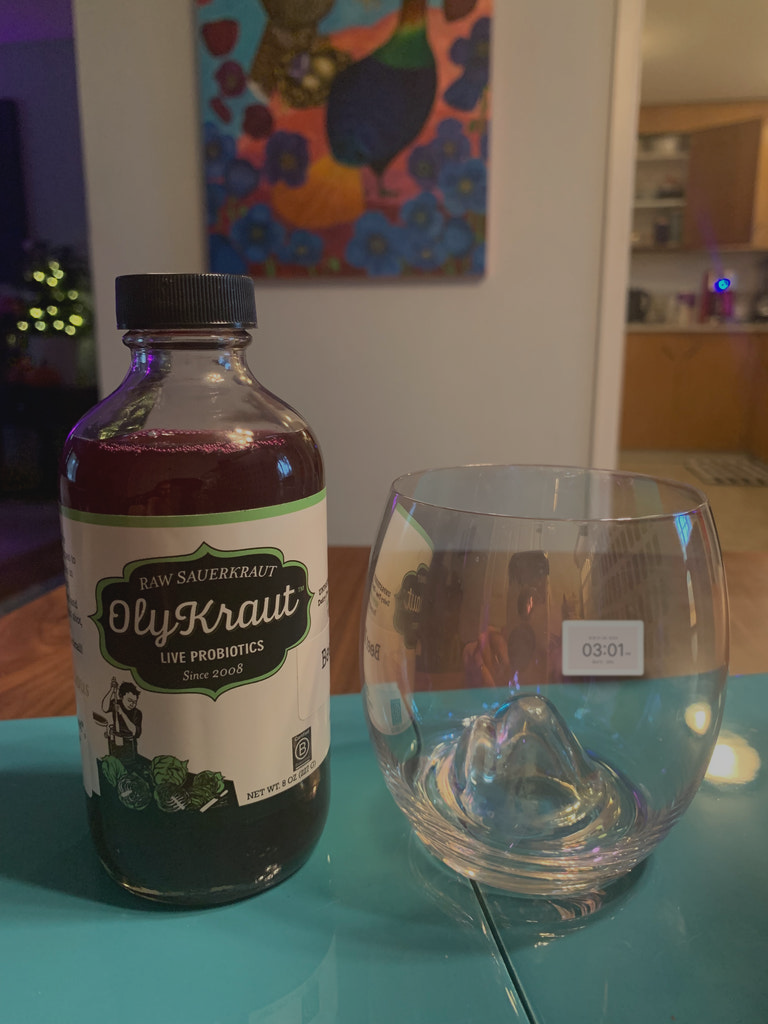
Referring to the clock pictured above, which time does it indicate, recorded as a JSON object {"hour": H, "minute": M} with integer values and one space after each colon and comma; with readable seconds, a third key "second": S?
{"hour": 3, "minute": 1}
